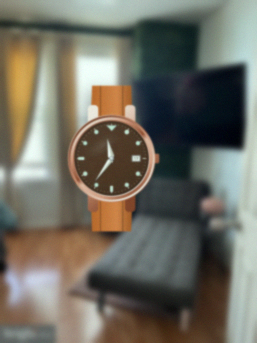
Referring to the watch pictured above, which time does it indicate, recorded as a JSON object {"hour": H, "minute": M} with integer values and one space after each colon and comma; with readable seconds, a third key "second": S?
{"hour": 11, "minute": 36}
